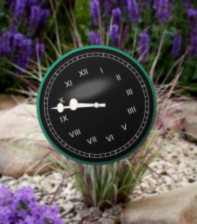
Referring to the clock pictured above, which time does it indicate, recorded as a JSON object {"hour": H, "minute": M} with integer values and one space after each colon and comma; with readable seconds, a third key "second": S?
{"hour": 9, "minute": 48}
